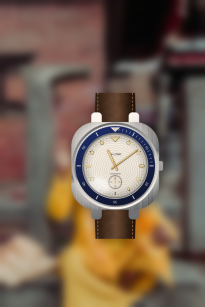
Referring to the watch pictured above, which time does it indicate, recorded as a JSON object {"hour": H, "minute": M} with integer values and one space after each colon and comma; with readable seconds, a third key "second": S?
{"hour": 11, "minute": 9}
